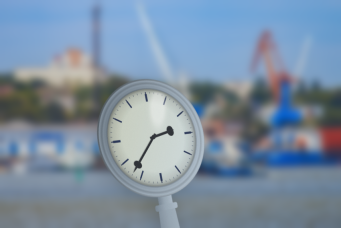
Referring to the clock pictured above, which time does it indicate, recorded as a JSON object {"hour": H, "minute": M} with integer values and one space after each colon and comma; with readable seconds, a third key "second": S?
{"hour": 2, "minute": 37}
